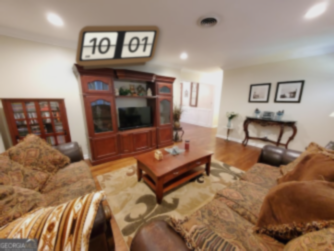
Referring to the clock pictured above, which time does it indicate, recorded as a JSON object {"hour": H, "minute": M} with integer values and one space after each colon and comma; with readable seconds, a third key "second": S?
{"hour": 10, "minute": 1}
